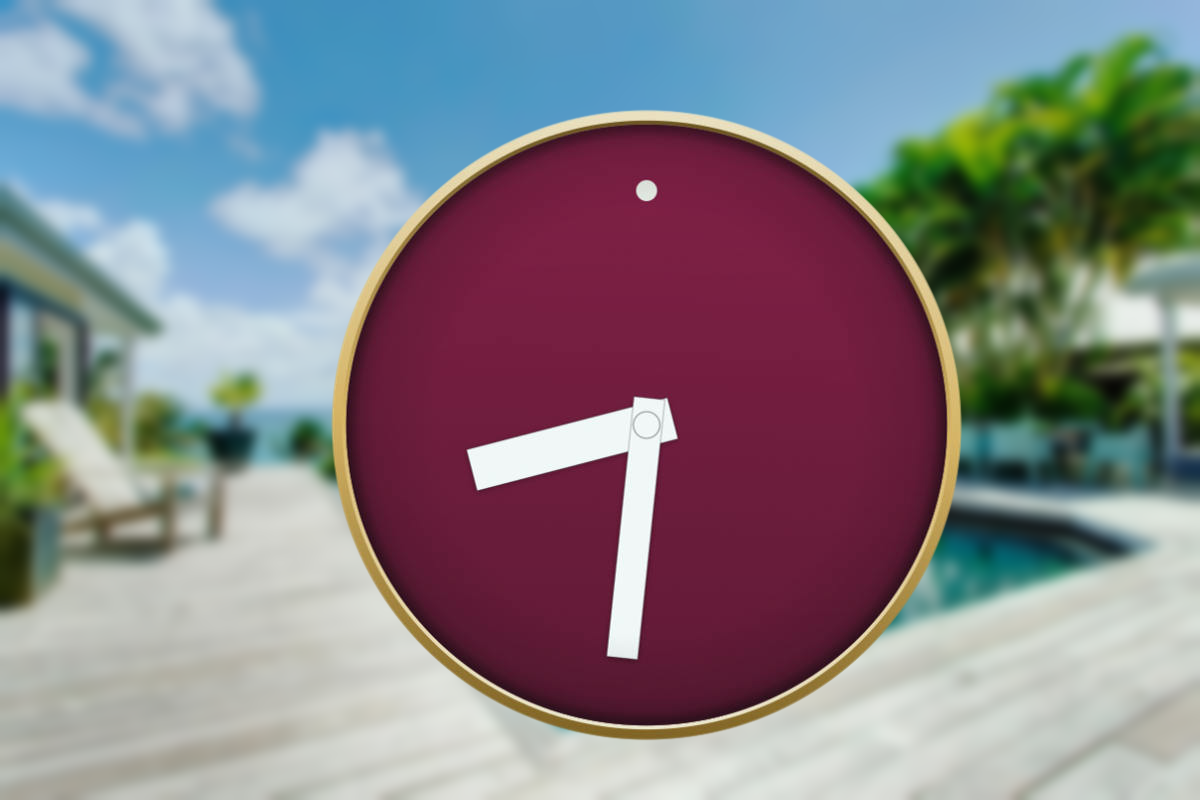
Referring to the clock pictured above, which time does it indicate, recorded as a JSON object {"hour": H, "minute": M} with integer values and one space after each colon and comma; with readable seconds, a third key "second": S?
{"hour": 8, "minute": 31}
